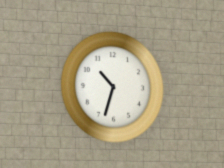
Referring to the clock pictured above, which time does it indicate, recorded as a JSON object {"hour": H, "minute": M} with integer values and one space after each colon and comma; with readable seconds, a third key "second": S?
{"hour": 10, "minute": 33}
